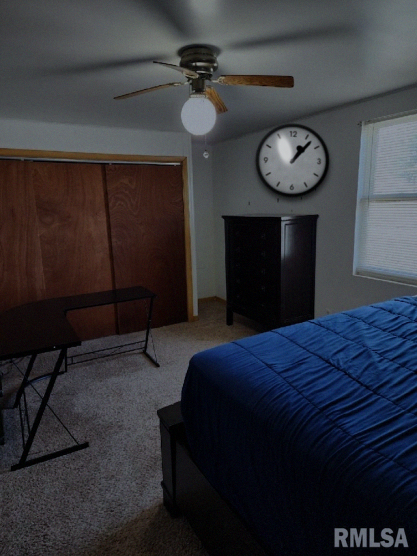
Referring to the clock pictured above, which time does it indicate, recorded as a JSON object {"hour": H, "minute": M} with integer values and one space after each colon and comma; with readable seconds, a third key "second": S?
{"hour": 1, "minute": 7}
